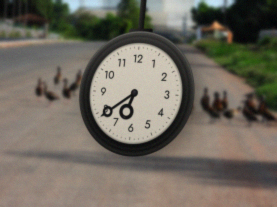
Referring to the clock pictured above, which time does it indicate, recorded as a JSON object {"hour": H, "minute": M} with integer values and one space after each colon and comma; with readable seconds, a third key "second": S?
{"hour": 6, "minute": 39}
